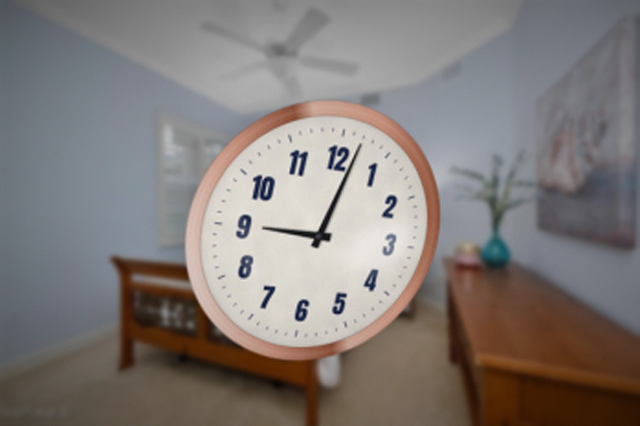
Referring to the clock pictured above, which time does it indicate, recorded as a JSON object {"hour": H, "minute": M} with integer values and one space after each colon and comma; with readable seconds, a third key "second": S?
{"hour": 9, "minute": 2}
